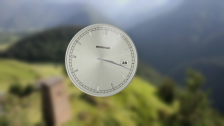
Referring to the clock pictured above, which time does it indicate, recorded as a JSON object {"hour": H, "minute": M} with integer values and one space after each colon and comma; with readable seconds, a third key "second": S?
{"hour": 3, "minute": 17}
